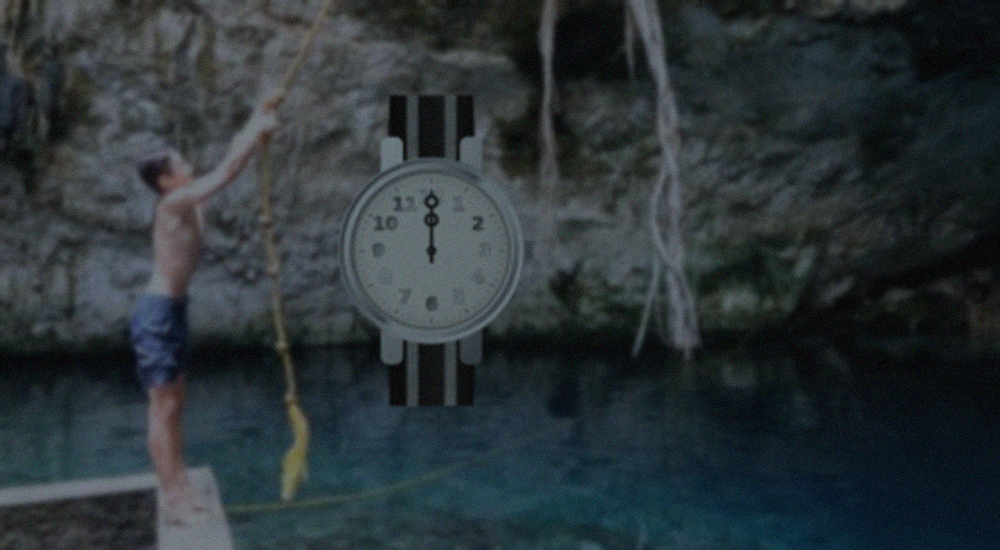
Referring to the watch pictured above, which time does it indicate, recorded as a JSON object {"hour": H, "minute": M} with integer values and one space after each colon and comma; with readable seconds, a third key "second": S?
{"hour": 12, "minute": 0}
